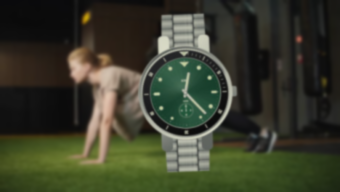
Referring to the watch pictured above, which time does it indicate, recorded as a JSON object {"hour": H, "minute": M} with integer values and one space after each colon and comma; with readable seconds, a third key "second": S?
{"hour": 12, "minute": 23}
